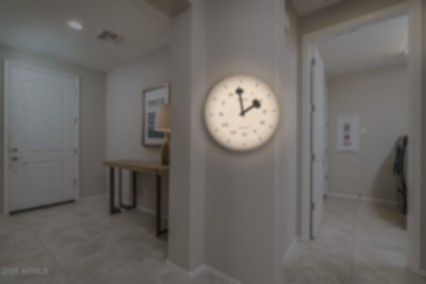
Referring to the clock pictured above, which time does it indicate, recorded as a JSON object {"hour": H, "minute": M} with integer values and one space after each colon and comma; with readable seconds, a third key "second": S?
{"hour": 1, "minute": 59}
